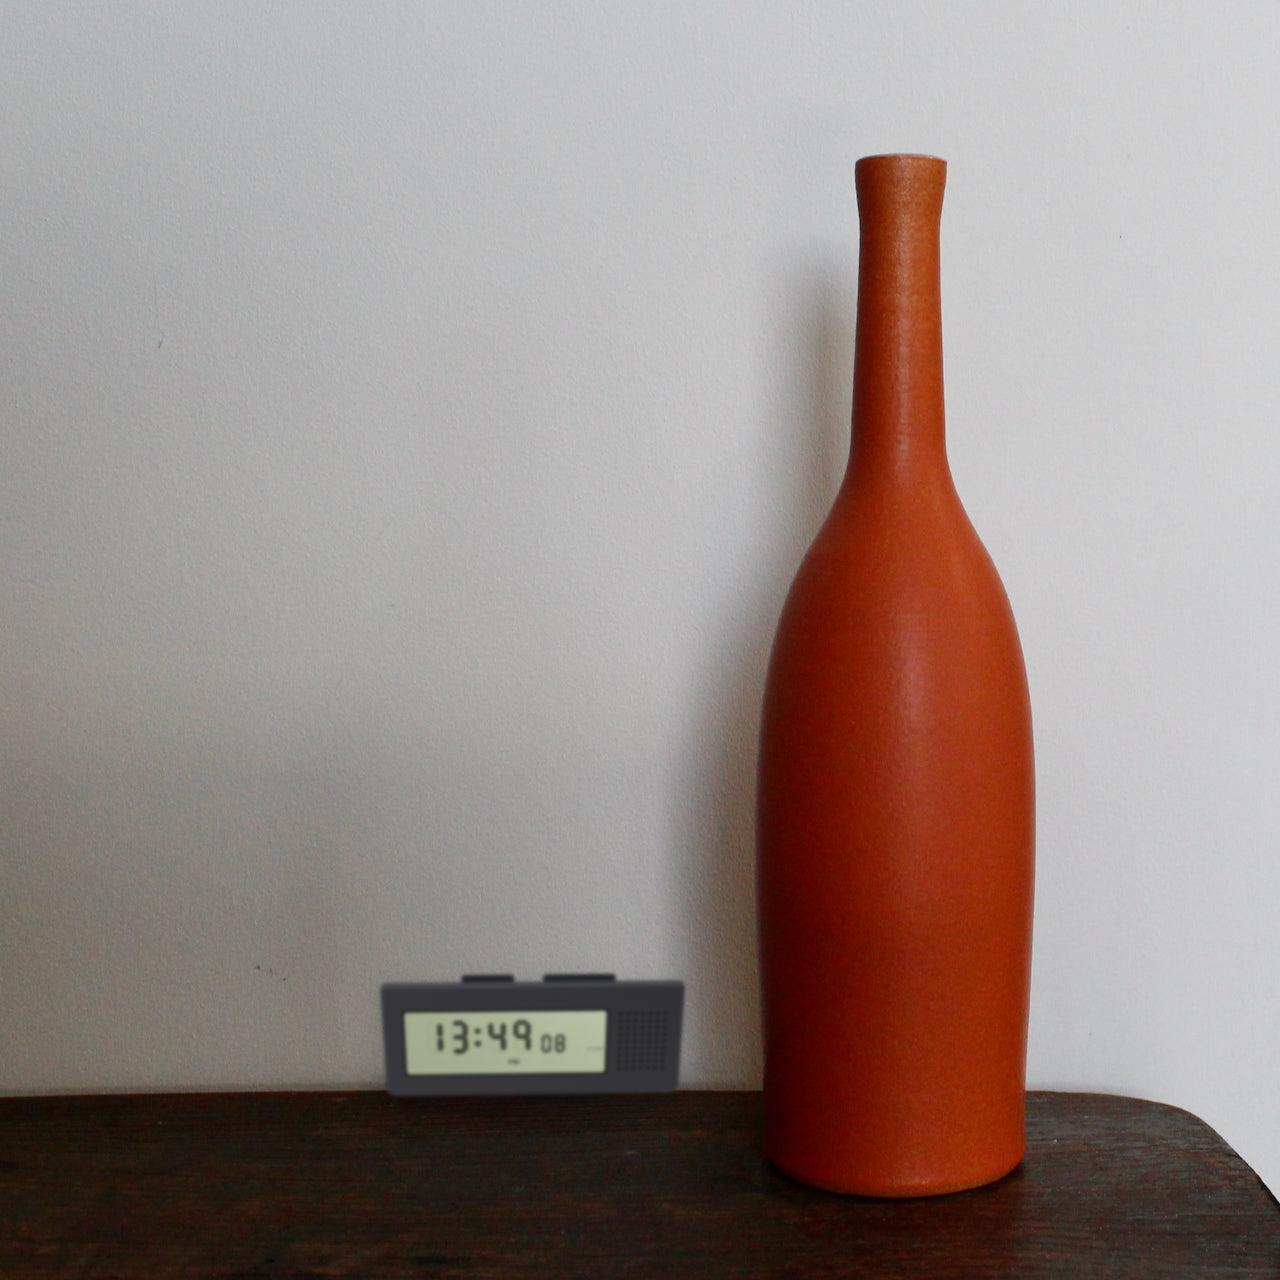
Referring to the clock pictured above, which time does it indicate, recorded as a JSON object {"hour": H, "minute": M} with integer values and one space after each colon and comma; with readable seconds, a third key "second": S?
{"hour": 13, "minute": 49, "second": 8}
